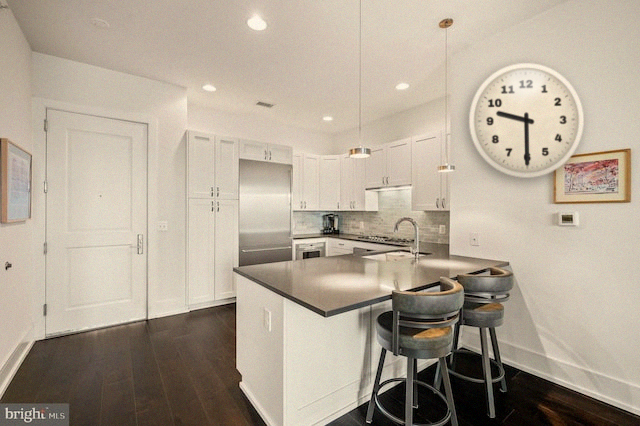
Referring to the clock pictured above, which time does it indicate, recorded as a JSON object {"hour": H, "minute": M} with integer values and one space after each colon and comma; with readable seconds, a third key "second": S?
{"hour": 9, "minute": 30}
